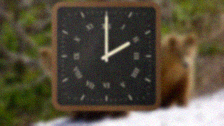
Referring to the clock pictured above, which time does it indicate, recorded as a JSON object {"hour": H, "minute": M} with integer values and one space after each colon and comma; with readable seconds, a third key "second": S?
{"hour": 2, "minute": 0}
